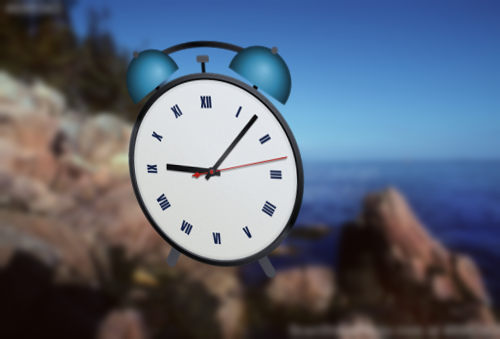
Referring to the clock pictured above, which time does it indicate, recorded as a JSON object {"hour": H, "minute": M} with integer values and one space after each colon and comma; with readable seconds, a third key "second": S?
{"hour": 9, "minute": 7, "second": 13}
